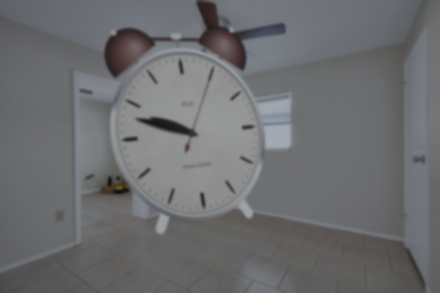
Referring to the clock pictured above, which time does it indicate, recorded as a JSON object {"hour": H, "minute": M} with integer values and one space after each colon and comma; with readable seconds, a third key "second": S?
{"hour": 9, "minute": 48, "second": 5}
